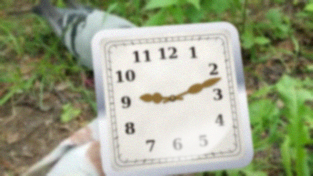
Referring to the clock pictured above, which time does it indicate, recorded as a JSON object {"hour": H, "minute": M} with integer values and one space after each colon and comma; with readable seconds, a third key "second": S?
{"hour": 9, "minute": 12}
